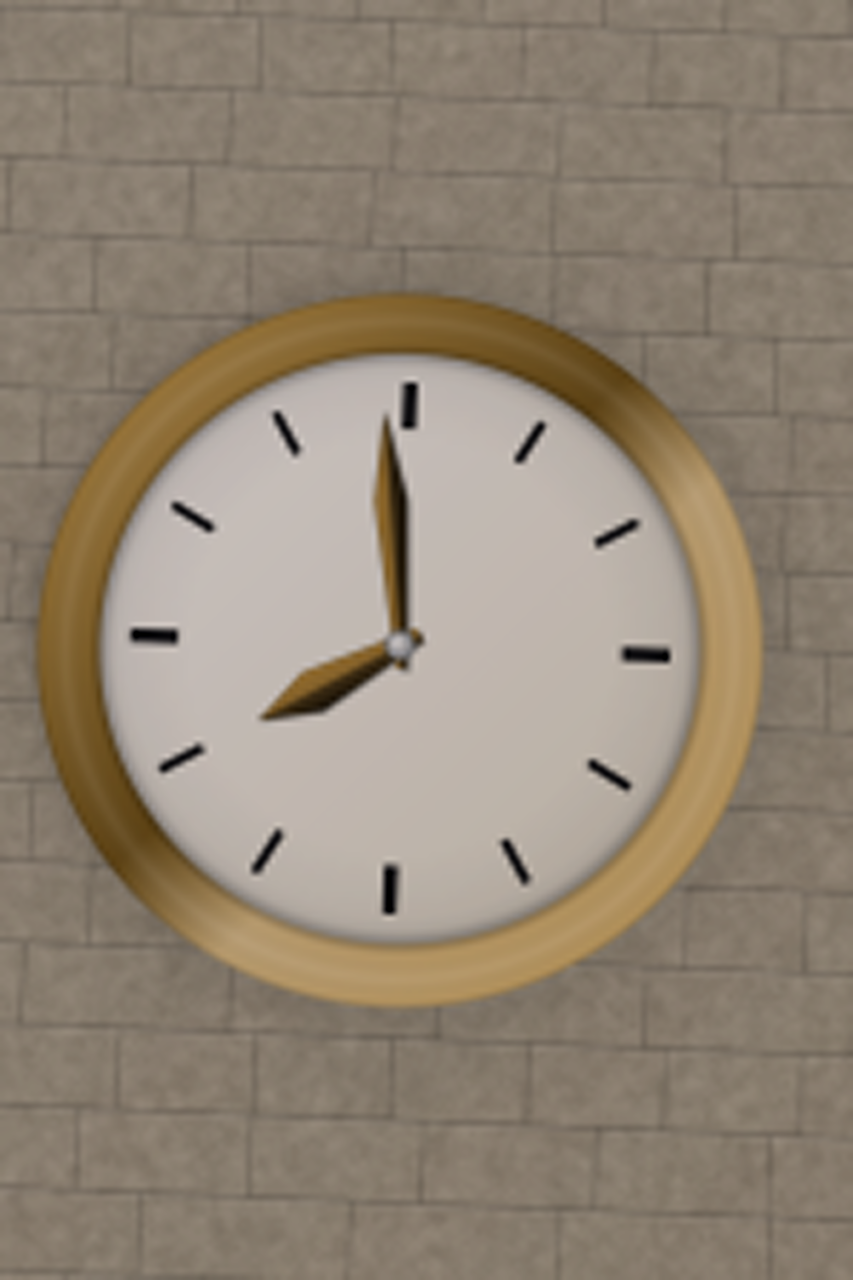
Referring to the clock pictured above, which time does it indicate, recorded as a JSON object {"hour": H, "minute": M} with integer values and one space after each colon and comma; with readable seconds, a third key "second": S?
{"hour": 7, "minute": 59}
